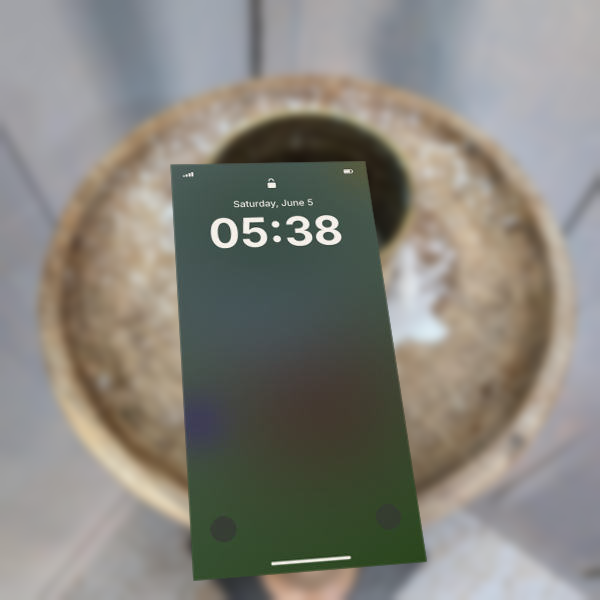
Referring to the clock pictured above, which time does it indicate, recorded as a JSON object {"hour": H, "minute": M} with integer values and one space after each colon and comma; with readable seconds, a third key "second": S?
{"hour": 5, "minute": 38}
